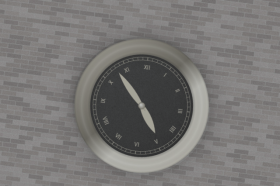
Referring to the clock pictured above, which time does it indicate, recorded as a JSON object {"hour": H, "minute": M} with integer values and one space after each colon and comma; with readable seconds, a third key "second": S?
{"hour": 4, "minute": 53}
